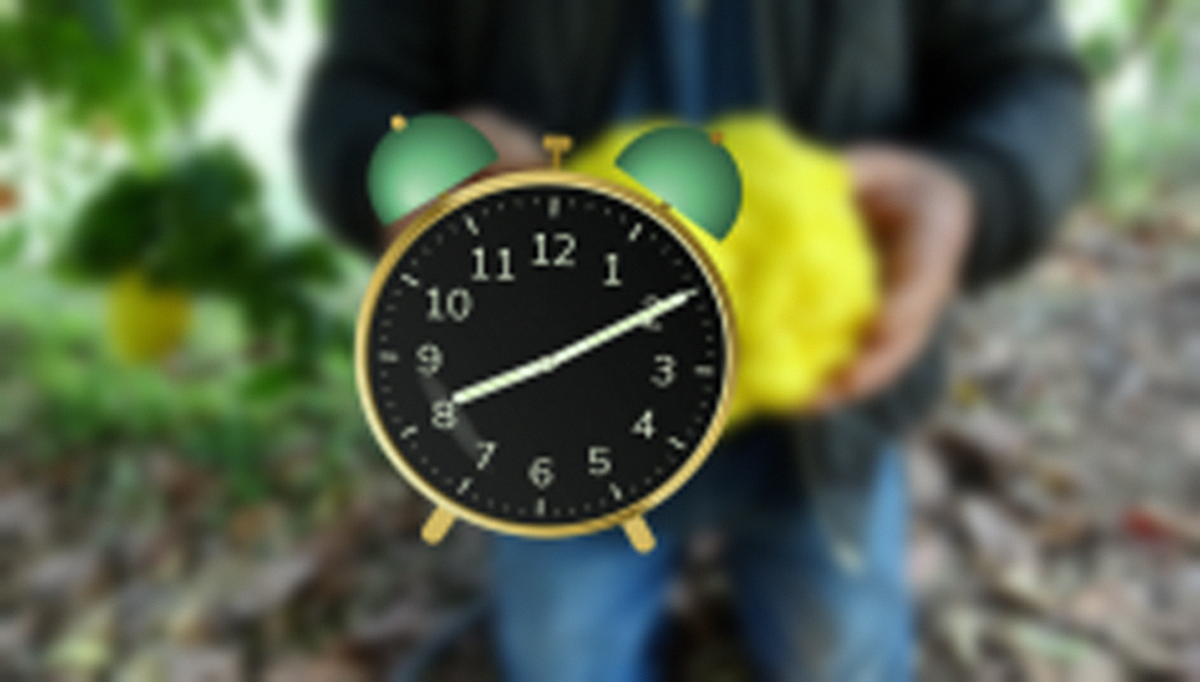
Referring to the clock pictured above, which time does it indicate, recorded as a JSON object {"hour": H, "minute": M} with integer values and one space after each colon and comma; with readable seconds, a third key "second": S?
{"hour": 8, "minute": 10}
